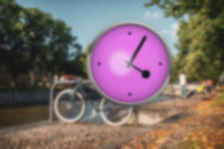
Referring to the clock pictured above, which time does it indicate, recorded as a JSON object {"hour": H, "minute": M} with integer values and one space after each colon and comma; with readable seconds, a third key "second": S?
{"hour": 4, "minute": 5}
